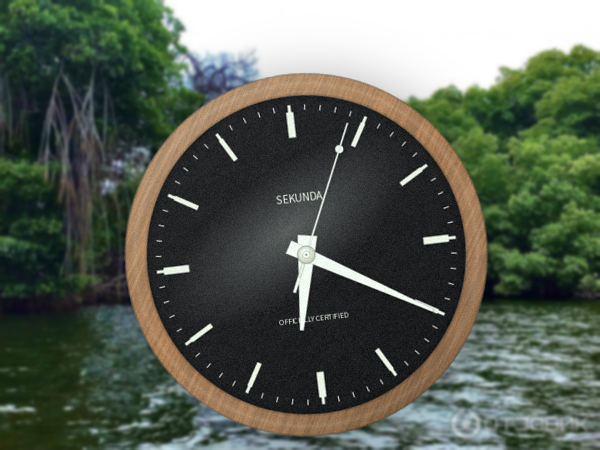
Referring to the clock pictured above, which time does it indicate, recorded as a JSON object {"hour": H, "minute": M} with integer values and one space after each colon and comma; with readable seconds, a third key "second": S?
{"hour": 6, "minute": 20, "second": 4}
